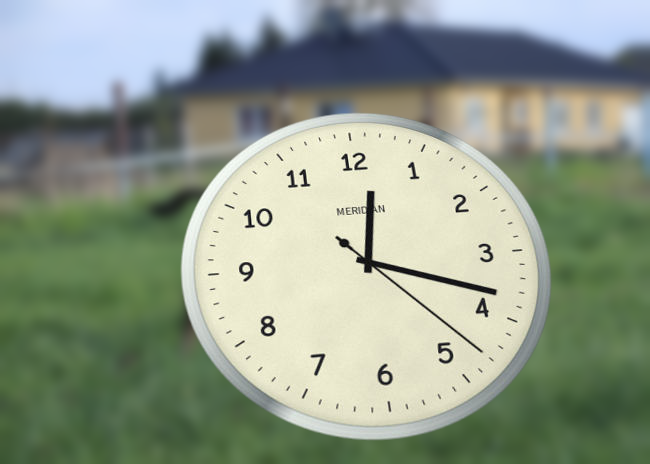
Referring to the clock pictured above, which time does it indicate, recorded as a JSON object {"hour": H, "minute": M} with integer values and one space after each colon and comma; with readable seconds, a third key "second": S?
{"hour": 12, "minute": 18, "second": 23}
